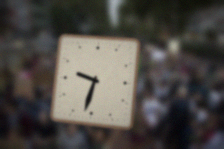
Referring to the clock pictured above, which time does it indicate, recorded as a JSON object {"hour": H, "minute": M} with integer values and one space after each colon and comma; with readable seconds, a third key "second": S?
{"hour": 9, "minute": 32}
